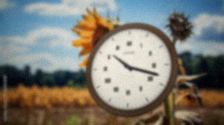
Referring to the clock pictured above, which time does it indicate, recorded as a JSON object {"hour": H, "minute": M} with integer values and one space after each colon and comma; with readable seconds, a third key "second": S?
{"hour": 10, "minute": 18}
